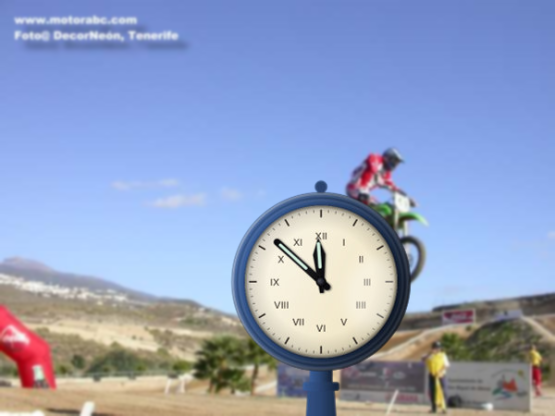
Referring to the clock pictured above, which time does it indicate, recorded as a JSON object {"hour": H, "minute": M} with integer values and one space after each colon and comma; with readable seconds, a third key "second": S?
{"hour": 11, "minute": 52}
